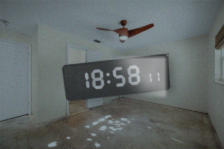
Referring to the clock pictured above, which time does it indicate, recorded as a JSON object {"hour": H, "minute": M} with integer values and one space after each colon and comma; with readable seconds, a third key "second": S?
{"hour": 18, "minute": 58, "second": 11}
